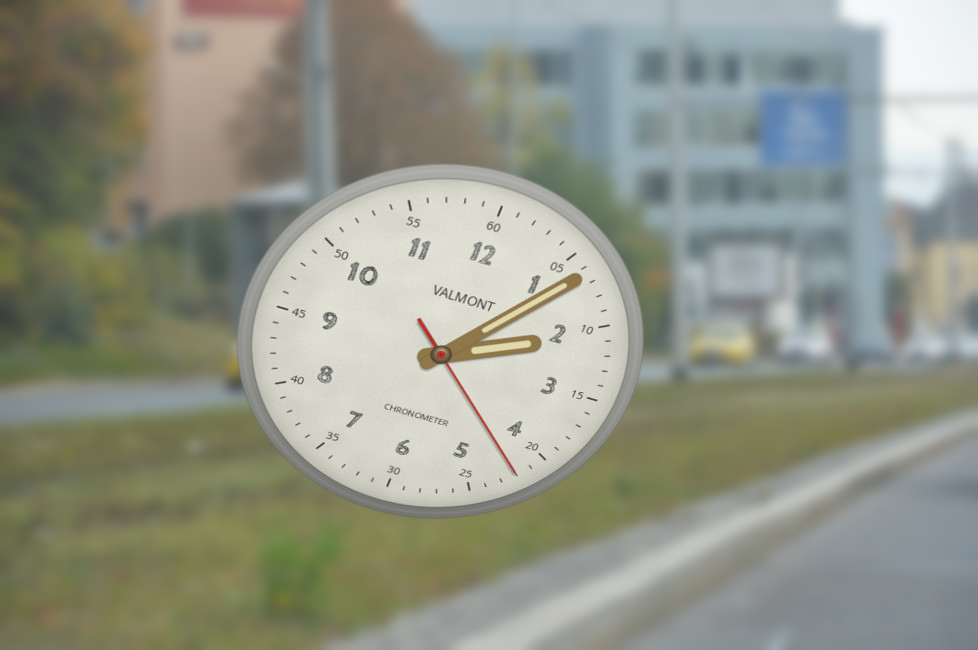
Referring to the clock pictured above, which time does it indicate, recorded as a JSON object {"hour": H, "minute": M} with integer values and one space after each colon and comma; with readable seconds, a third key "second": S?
{"hour": 2, "minute": 6, "second": 22}
